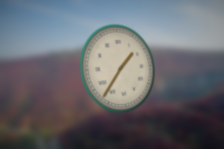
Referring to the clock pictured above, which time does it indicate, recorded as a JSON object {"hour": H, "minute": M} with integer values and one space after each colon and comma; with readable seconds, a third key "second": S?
{"hour": 1, "minute": 37}
